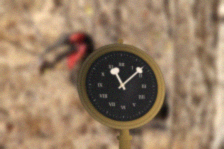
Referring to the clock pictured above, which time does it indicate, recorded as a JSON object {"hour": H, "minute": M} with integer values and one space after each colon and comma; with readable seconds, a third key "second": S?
{"hour": 11, "minute": 8}
